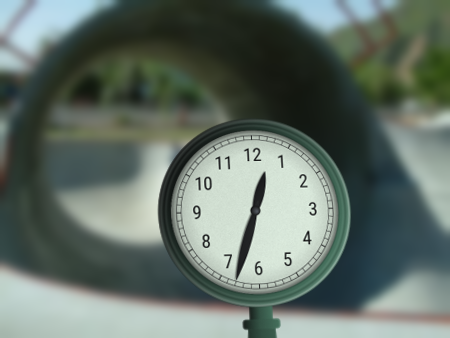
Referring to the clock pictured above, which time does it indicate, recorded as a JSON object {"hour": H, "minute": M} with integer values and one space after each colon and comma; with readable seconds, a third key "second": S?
{"hour": 12, "minute": 33}
